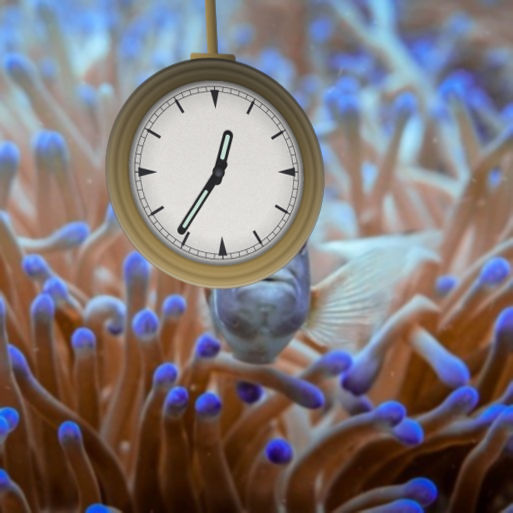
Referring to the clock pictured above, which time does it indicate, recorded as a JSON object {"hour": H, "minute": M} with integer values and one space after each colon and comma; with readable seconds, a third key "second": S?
{"hour": 12, "minute": 36}
